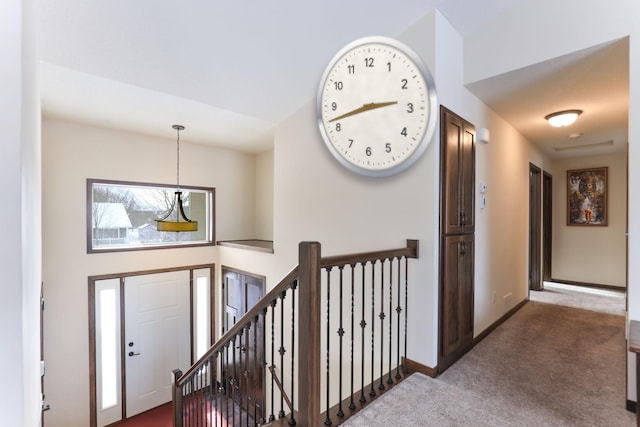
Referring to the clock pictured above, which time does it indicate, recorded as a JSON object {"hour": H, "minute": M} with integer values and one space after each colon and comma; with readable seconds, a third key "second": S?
{"hour": 2, "minute": 42}
